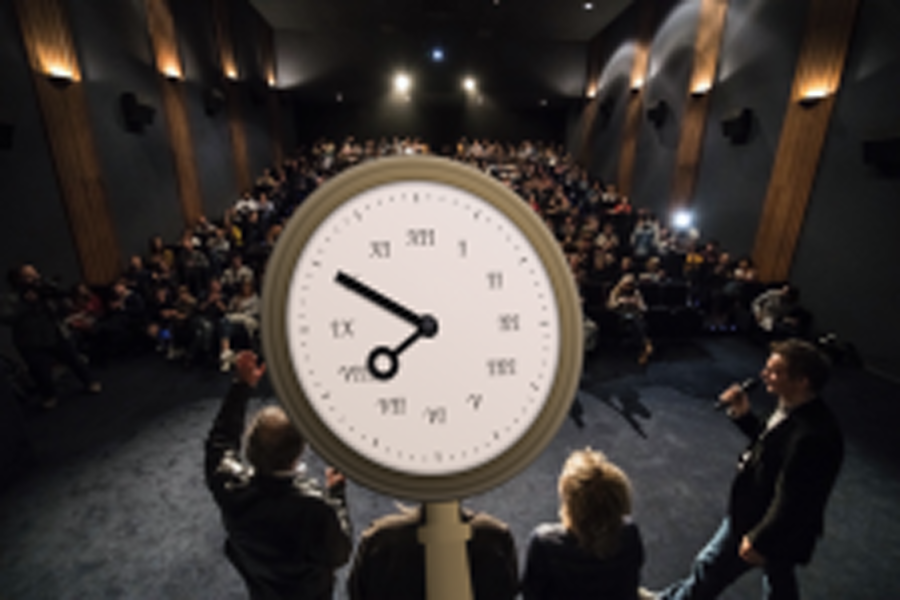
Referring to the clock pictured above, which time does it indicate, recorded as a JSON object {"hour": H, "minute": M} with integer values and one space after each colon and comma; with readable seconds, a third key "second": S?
{"hour": 7, "minute": 50}
